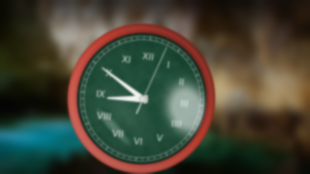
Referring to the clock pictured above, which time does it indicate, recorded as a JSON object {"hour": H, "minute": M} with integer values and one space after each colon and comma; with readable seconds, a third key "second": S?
{"hour": 8, "minute": 50, "second": 3}
